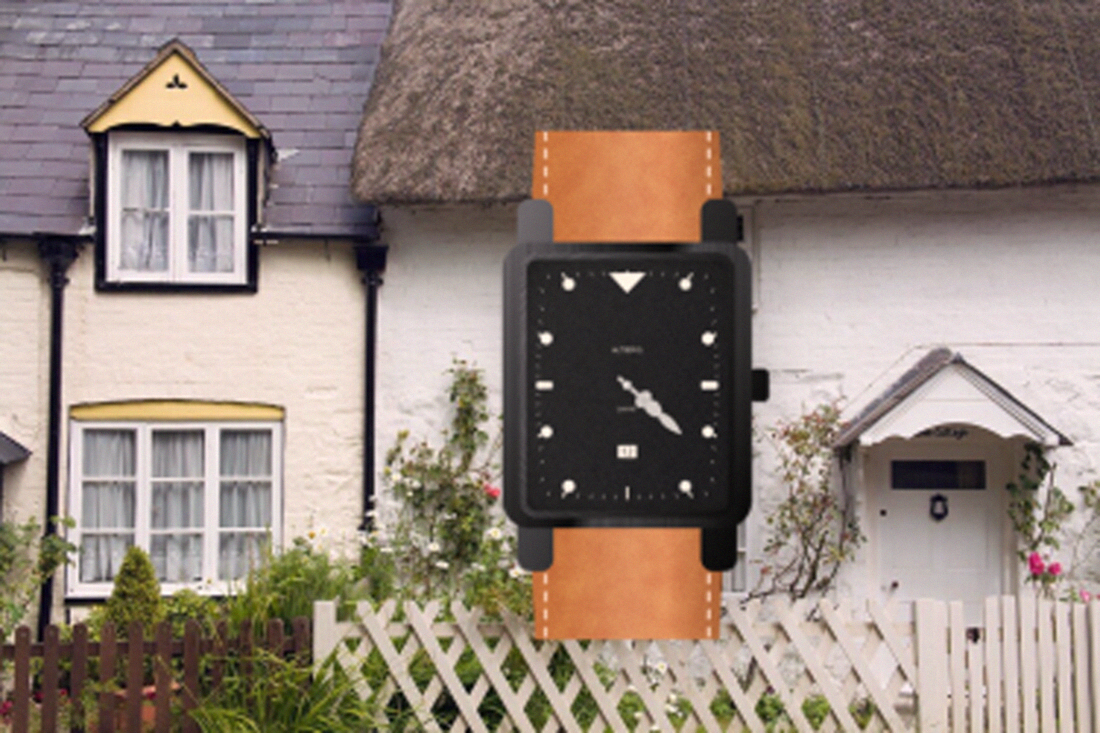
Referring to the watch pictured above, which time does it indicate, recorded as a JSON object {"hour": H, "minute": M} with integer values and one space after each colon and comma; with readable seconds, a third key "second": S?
{"hour": 4, "minute": 22}
